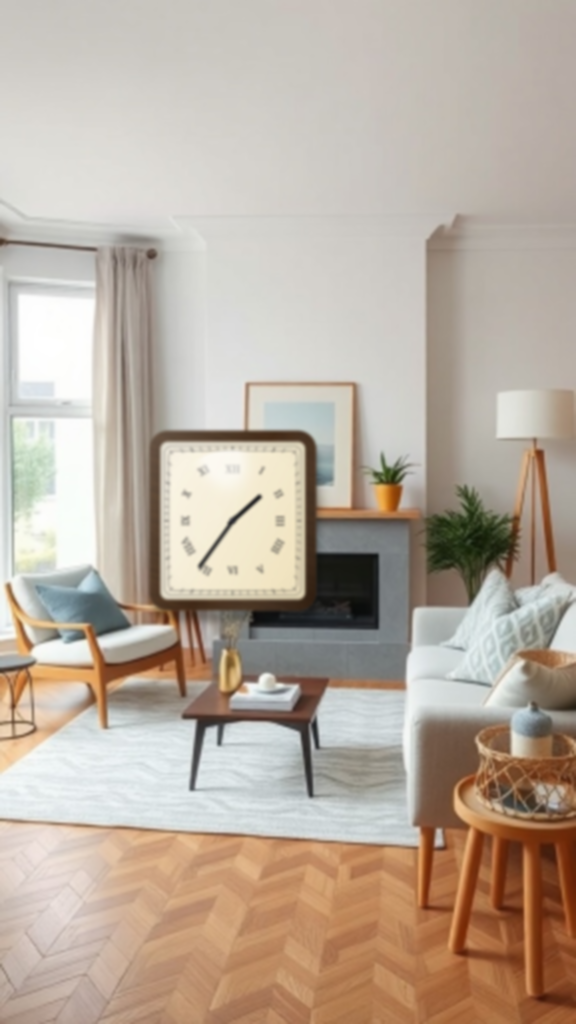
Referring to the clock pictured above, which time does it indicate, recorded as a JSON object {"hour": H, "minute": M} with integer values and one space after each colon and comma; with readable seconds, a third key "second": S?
{"hour": 1, "minute": 36}
